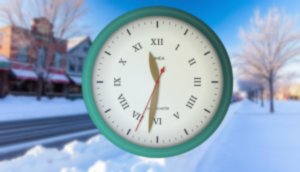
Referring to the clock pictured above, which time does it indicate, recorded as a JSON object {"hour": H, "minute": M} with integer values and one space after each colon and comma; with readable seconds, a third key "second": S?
{"hour": 11, "minute": 31, "second": 34}
